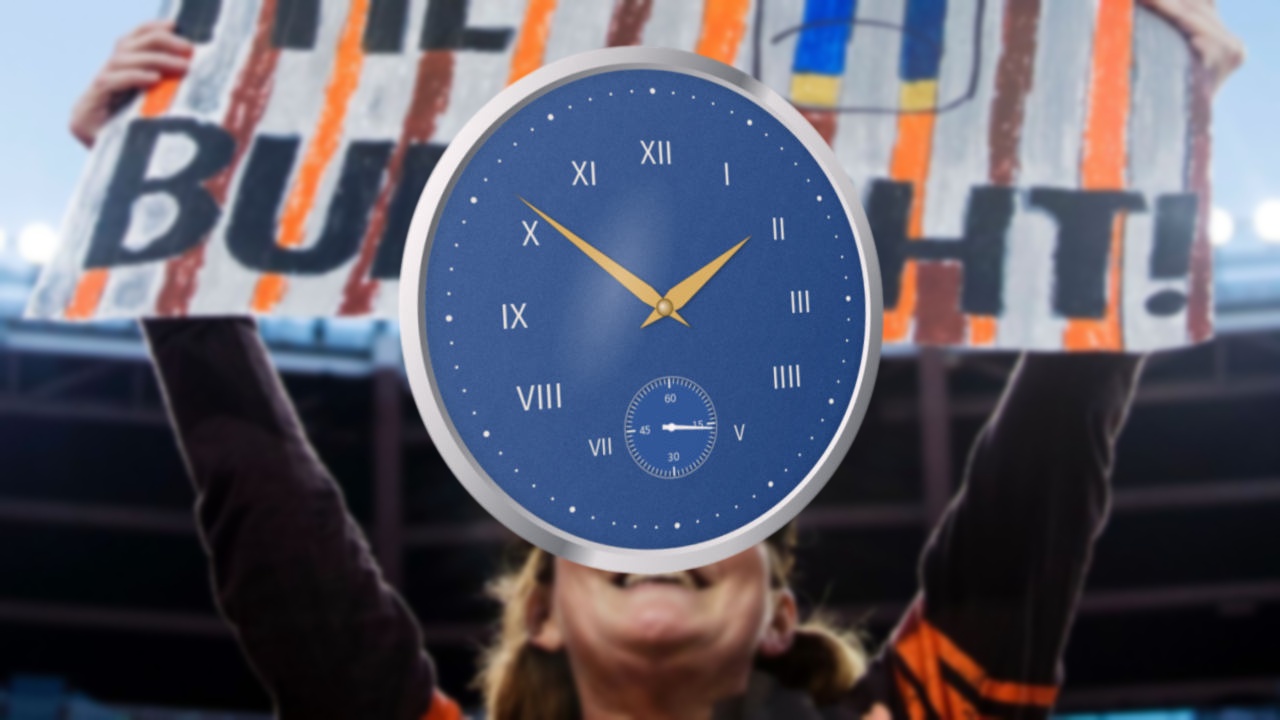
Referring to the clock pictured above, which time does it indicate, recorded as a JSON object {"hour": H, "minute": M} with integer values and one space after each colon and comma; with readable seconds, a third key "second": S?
{"hour": 1, "minute": 51, "second": 16}
